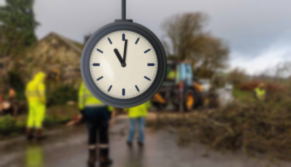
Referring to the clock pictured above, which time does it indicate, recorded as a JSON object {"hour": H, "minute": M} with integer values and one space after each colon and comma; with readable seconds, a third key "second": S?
{"hour": 11, "minute": 1}
